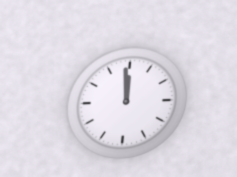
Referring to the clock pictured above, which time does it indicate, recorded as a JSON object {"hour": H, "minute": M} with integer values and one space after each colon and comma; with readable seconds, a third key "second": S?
{"hour": 11, "minute": 59}
